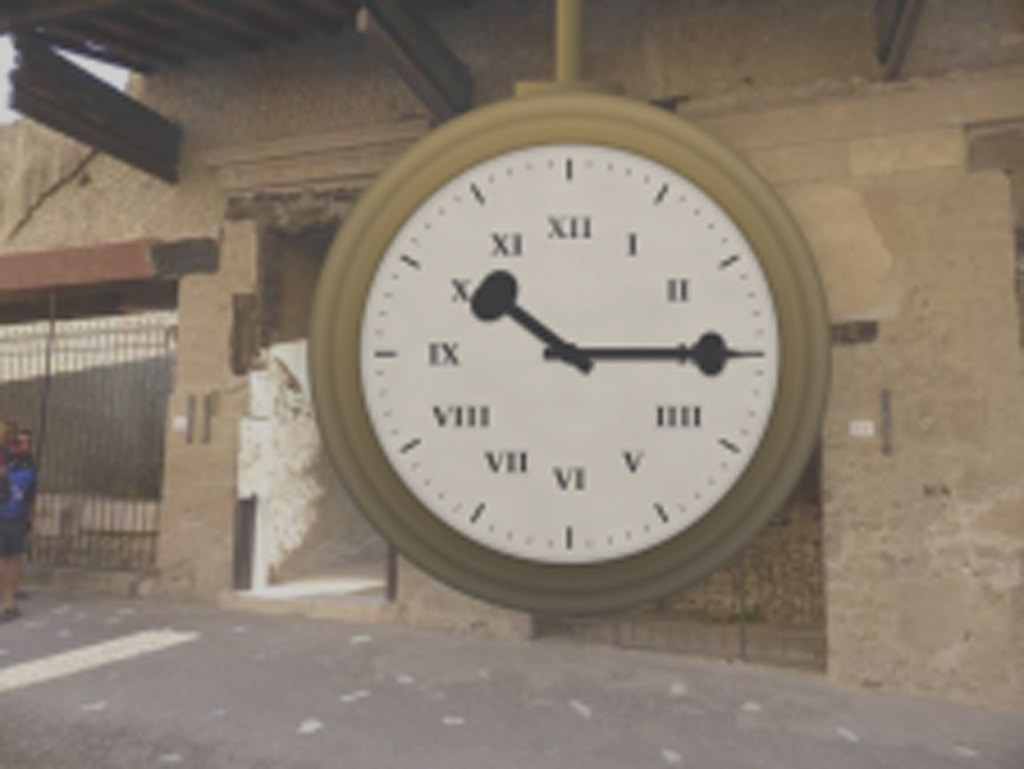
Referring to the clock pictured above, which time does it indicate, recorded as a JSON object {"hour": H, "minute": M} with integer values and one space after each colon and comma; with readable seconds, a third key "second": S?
{"hour": 10, "minute": 15}
